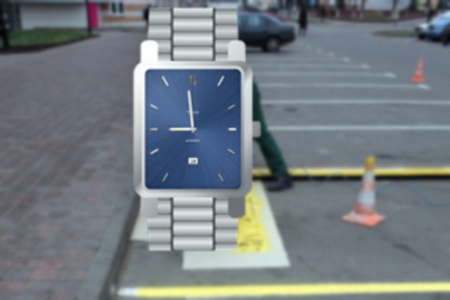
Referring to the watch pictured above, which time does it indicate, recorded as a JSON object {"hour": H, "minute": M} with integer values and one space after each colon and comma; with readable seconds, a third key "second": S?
{"hour": 8, "minute": 59}
